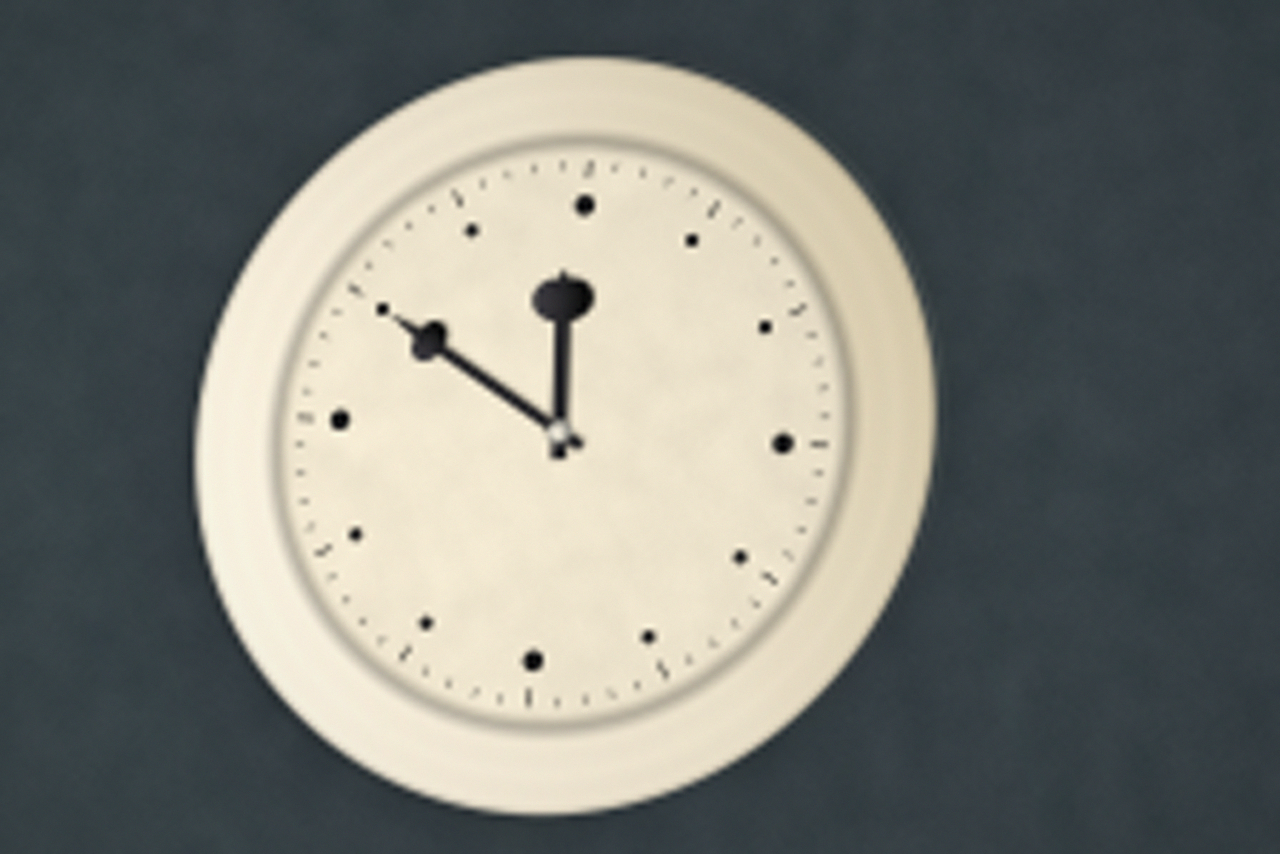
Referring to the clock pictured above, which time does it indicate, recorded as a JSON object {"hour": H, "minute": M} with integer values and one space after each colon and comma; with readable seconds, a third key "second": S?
{"hour": 11, "minute": 50}
